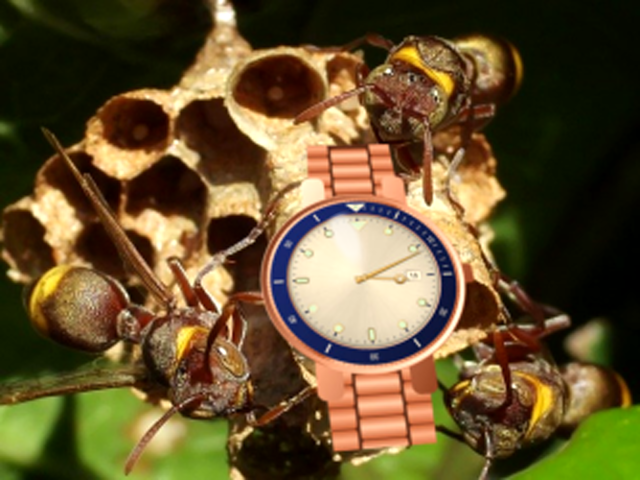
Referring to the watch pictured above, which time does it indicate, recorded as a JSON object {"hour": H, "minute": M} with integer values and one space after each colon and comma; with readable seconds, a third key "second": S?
{"hour": 3, "minute": 11}
